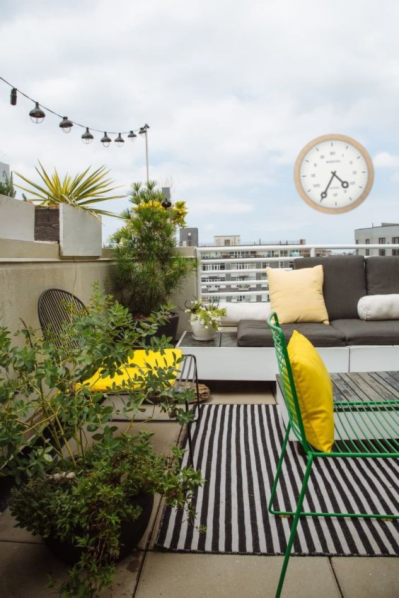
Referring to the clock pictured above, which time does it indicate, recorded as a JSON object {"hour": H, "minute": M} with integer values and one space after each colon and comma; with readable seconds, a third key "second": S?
{"hour": 4, "minute": 35}
